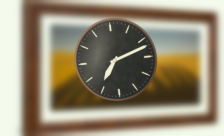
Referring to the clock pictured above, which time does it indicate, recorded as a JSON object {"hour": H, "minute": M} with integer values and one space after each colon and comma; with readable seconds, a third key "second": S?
{"hour": 7, "minute": 12}
